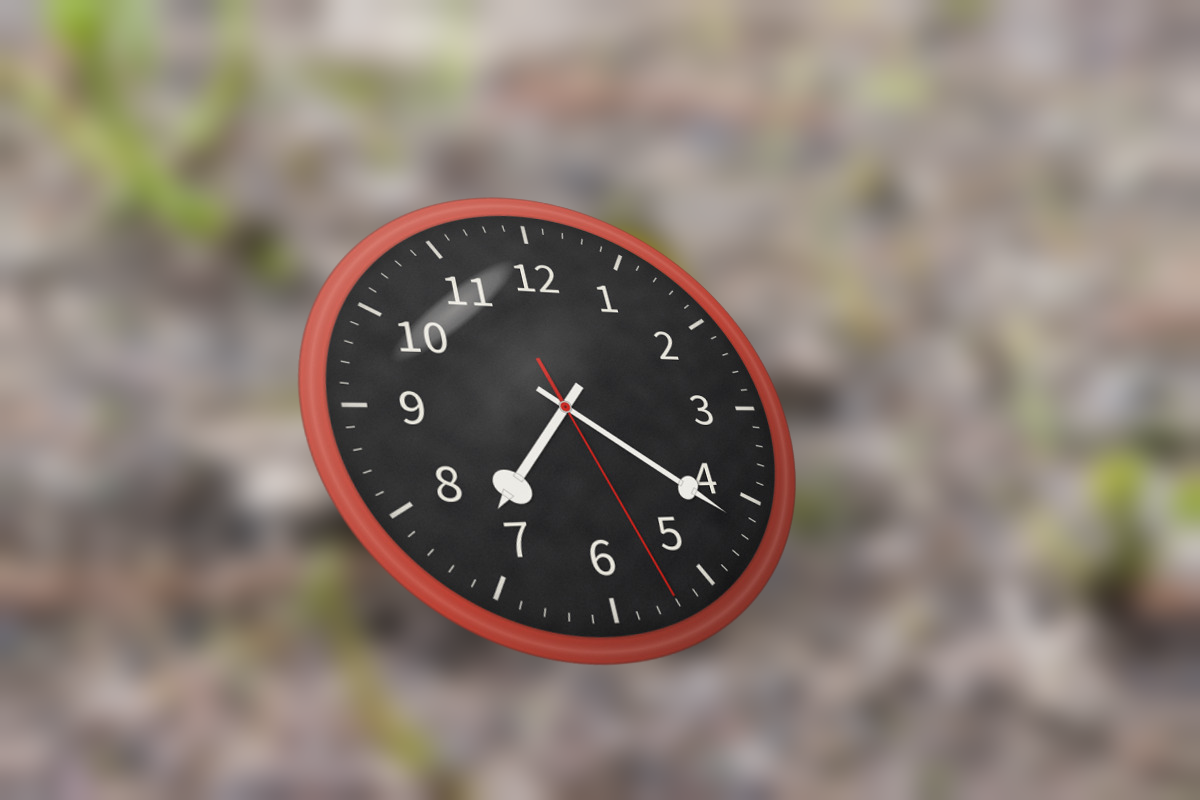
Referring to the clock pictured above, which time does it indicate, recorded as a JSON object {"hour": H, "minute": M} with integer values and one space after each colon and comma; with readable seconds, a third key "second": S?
{"hour": 7, "minute": 21, "second": 27}
